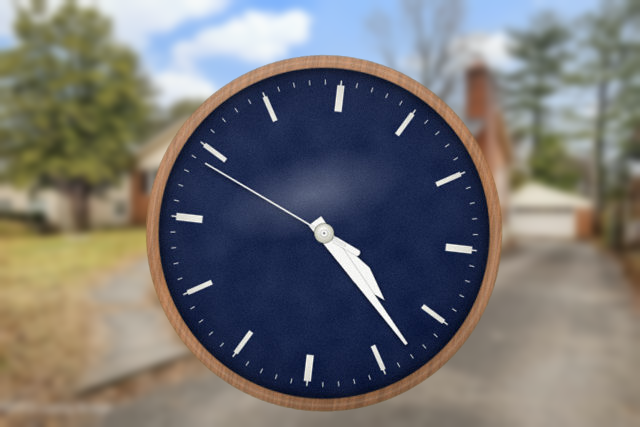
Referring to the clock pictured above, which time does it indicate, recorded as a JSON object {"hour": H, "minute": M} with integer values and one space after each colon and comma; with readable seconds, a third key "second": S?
{"hour": 4, "minute": 22, "second": 49}
